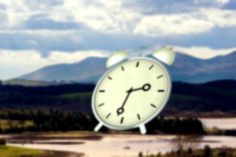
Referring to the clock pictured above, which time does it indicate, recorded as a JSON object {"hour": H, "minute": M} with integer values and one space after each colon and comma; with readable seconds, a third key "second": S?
{"hour": 2, "minute": 32}
